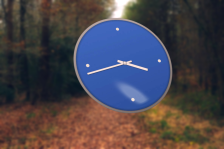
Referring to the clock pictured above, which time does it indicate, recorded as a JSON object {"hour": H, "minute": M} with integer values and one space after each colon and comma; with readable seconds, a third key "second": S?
{"hour": 3, "minute": 43}
